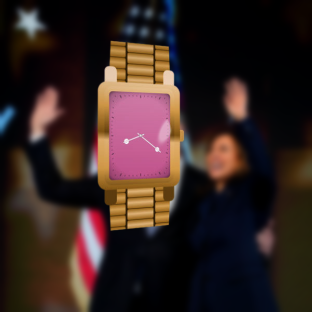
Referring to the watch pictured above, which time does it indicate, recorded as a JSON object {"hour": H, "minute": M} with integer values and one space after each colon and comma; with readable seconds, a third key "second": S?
{"hour": 8, "minute": 21}
